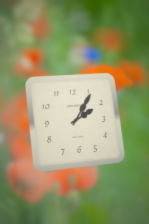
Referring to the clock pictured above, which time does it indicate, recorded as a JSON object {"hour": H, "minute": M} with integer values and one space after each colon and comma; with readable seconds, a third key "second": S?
{"hour": 2, "minute": 6}
